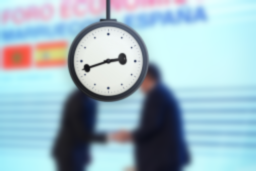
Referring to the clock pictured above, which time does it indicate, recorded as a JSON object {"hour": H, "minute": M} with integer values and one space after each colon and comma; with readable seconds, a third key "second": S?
{"hour": 2, "minute": 42}
